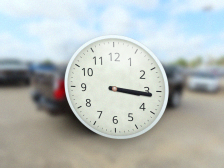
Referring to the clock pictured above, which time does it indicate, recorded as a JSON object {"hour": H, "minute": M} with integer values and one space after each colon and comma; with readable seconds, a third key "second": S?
{"hour": 3, "minute": 16}
